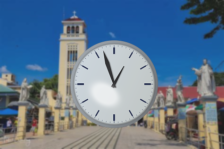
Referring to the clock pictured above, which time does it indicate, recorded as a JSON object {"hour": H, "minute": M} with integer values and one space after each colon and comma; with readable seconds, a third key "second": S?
{"hour": 12, "minute": 57}
